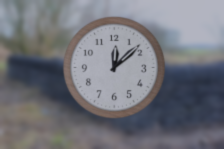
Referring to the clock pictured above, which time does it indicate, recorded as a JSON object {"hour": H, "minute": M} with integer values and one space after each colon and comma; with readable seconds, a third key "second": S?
{"hour": 12, "minute": 8}
